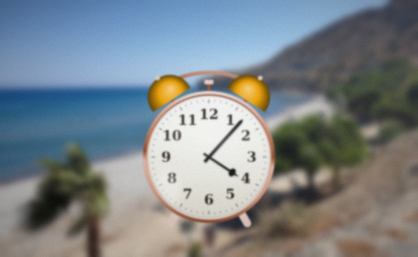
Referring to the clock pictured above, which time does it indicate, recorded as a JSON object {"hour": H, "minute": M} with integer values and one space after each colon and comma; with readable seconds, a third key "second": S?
{"hour": 4, "minute": 7}
